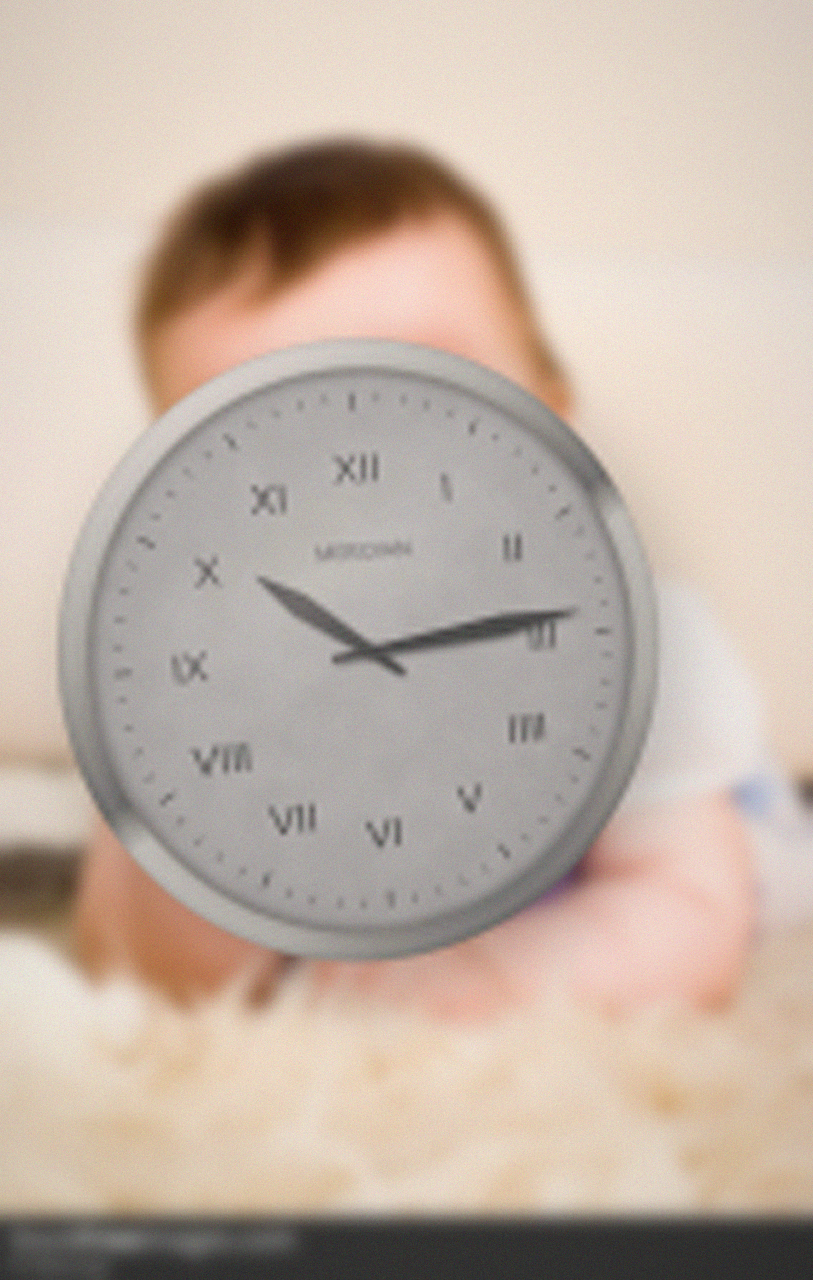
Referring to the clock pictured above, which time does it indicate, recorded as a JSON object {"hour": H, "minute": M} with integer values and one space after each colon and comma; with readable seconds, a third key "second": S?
{"hour": 10, "minute": 14}
